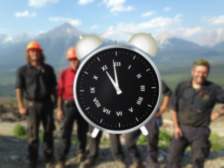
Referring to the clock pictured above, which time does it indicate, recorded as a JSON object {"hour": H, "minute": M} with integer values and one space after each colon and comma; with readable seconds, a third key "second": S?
{"hour": 10, "minute": 59}
